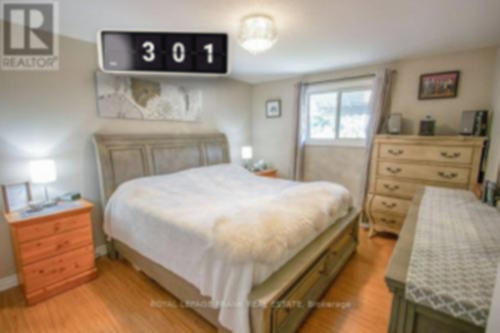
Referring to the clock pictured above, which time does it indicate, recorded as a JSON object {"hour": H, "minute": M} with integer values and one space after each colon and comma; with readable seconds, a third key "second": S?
{"hour": 3, "minute": 1}
